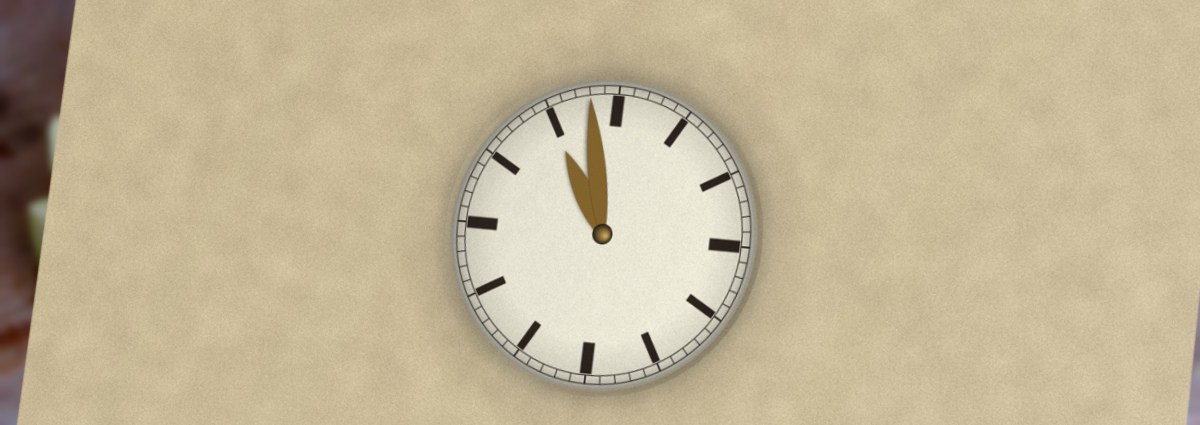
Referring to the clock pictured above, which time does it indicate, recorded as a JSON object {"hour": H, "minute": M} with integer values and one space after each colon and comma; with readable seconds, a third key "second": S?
{"hour": 10, "minute": 58}
